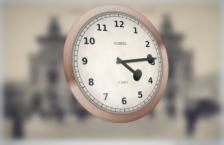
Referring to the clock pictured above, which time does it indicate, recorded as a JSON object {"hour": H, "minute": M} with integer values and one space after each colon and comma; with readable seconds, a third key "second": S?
{"hour": 4, "minute": 14}
